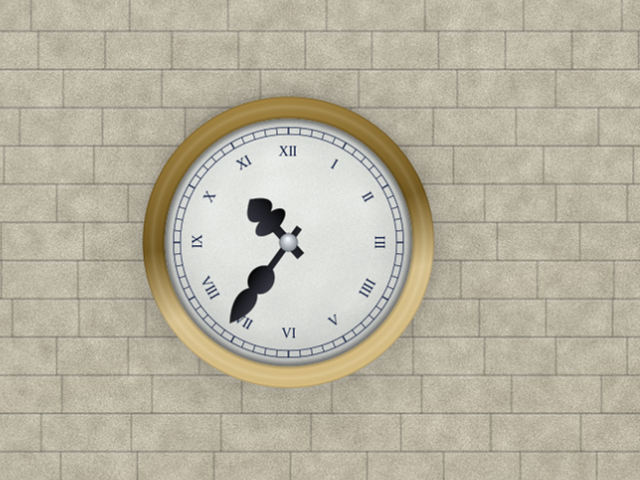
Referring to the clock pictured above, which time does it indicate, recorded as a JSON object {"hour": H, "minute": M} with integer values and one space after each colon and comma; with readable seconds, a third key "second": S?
{"hour": 10, "minute": 36}
